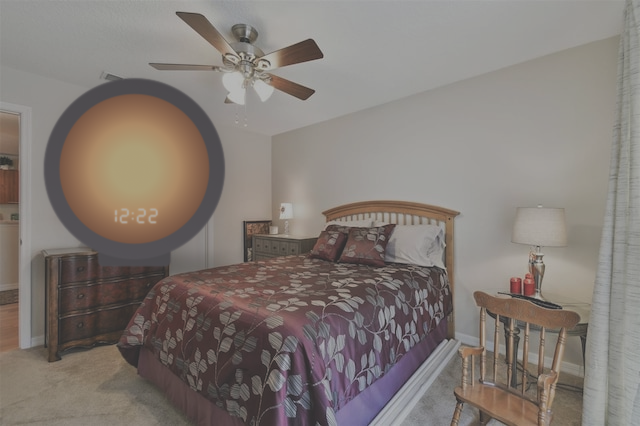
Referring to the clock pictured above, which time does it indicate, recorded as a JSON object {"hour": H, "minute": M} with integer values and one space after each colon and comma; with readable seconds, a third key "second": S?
{"hour": 12, "minute": 22}
